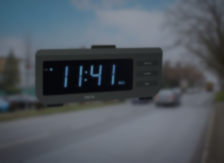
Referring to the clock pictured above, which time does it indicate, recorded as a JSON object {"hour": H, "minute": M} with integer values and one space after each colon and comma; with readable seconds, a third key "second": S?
{"hour": 11, "minute": 41}
